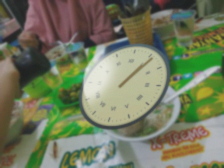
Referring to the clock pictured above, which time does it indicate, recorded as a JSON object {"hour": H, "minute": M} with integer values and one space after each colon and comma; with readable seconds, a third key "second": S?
{"hour": 1, "minute": 6}
